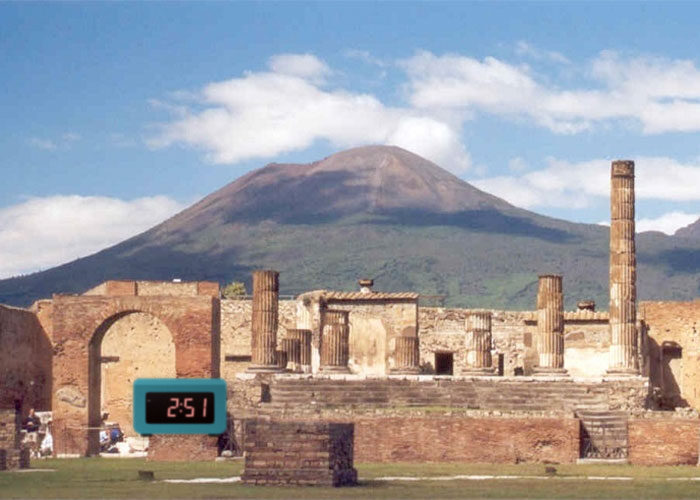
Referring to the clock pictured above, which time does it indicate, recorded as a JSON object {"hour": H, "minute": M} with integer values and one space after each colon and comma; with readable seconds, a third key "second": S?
{"hour": 2, "minute": 51}
